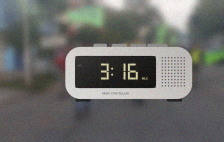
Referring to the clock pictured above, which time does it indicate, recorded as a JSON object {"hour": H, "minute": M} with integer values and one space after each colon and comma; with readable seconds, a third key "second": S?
{"hour": 3, "minute": 16}
